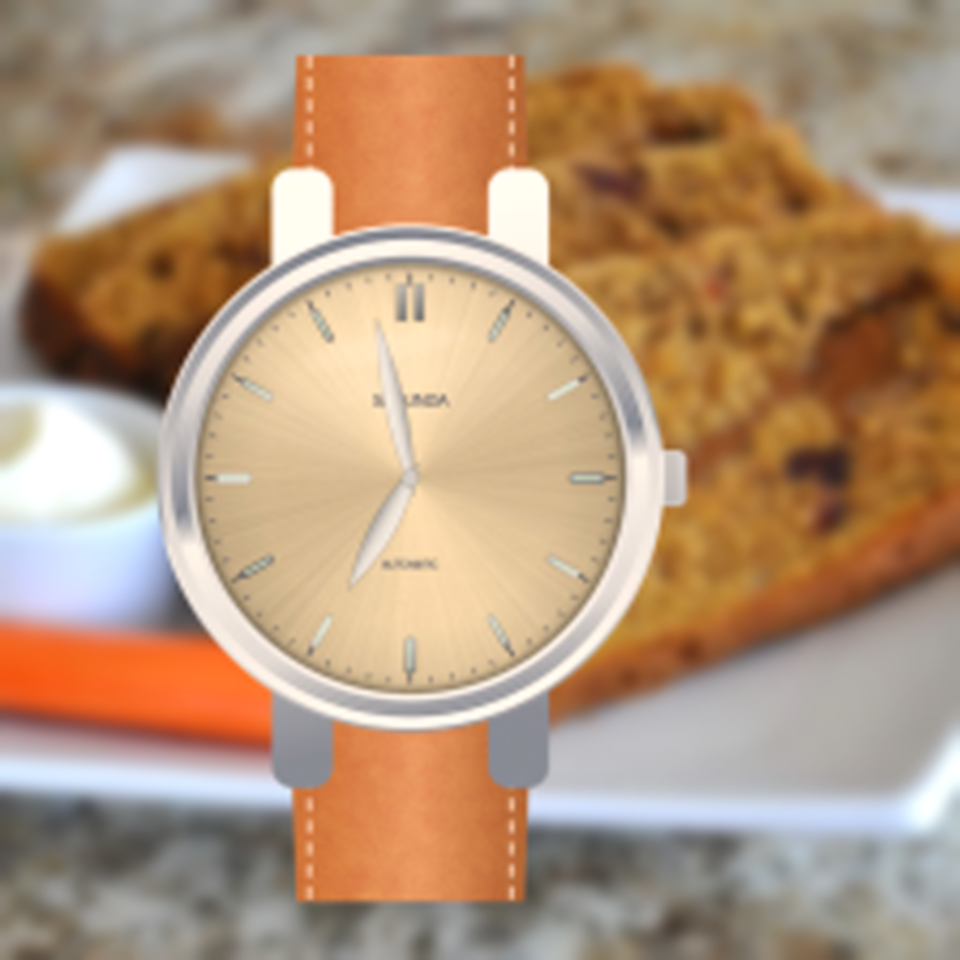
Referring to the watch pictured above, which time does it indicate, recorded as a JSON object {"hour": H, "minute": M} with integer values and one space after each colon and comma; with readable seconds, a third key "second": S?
{"hour": 6, "minute": 58}
